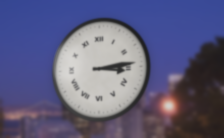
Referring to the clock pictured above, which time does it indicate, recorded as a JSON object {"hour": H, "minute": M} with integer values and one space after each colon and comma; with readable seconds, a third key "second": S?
{"hour": 3, "minute": 14}
